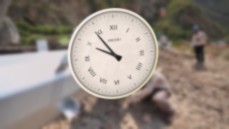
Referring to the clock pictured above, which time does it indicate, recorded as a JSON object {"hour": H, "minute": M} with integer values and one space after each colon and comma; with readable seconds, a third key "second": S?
{"hour": 9, "minute": 54}
